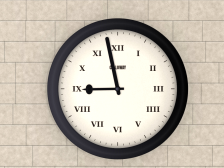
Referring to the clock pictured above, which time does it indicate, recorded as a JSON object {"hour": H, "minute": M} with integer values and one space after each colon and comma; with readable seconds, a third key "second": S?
{"hour": 8, "minute": 58}
